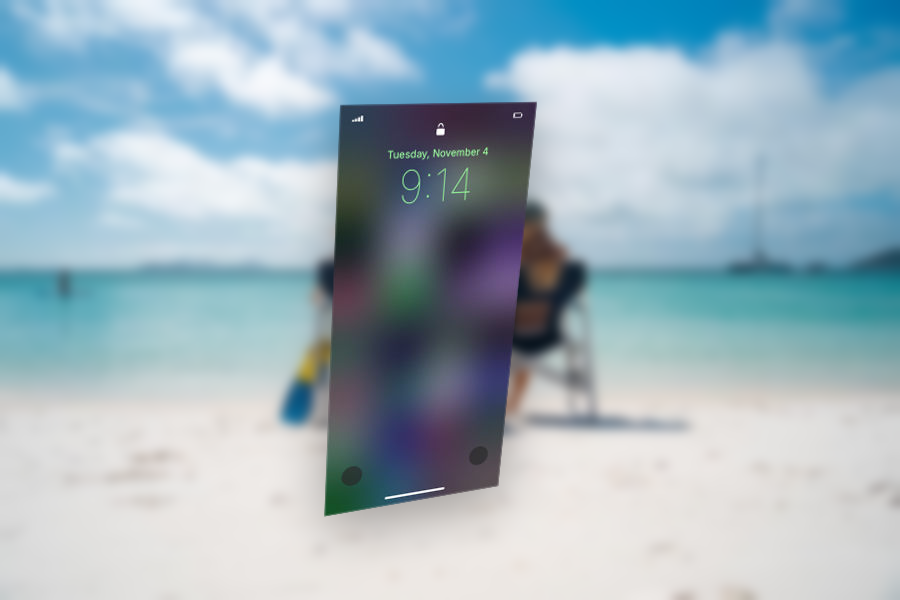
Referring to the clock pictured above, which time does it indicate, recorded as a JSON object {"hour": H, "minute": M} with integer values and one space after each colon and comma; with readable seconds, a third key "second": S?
{"hour": 9, "minute": 14}
